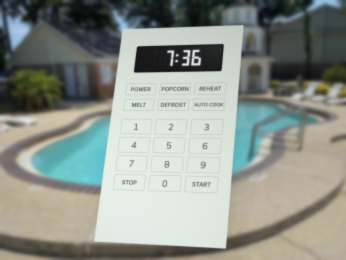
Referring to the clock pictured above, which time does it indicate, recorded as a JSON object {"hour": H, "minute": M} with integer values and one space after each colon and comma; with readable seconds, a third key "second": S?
{"hour": 7, "minute": 36}
